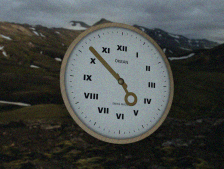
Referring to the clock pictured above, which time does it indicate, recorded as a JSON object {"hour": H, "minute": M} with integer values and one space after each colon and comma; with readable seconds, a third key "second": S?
{"hour": 4, "minute": 52}
